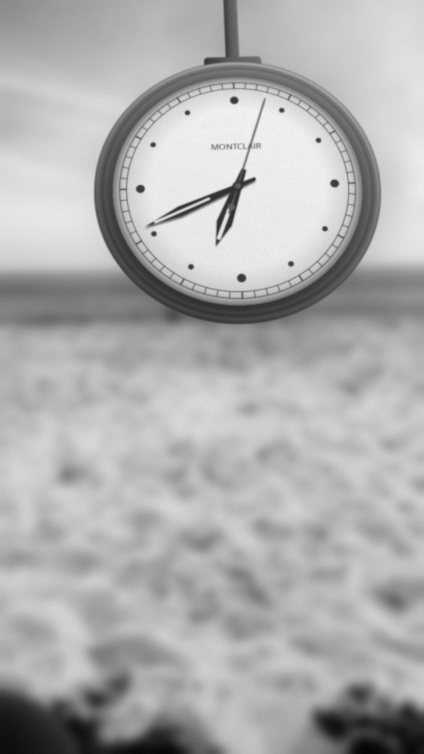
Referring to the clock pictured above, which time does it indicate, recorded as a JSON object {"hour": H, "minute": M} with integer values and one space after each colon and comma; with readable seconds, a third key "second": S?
{"hour": 6, "minute": 41, "second": 3}
